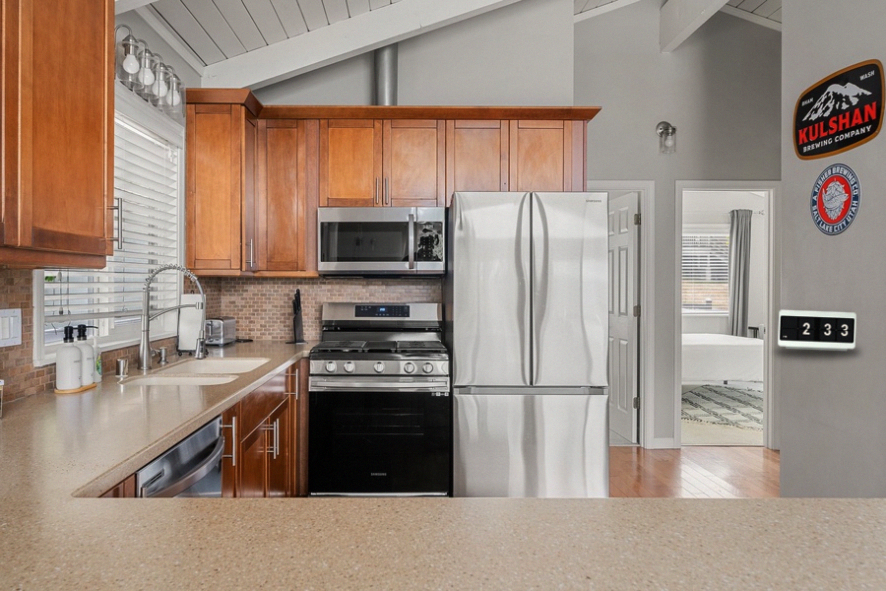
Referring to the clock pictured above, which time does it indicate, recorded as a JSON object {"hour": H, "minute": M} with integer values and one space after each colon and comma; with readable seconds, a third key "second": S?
{"hour": 2, "minute": 33}
